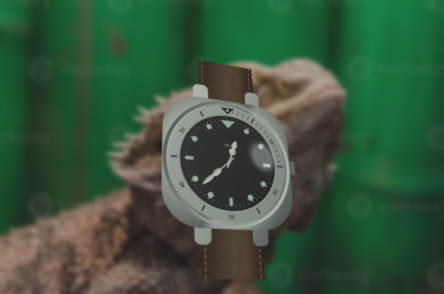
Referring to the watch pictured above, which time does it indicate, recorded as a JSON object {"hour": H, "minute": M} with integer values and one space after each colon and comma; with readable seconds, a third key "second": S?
{"hour": 12, "minute": 38}
